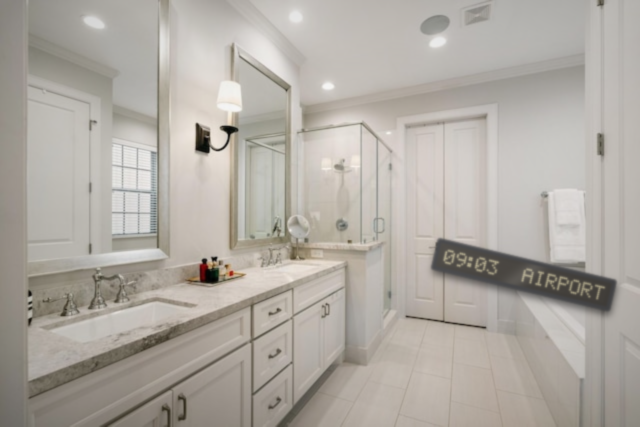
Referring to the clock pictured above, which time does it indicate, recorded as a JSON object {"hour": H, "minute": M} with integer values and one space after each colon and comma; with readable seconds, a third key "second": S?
{"hour": 9, "minute": 3}
